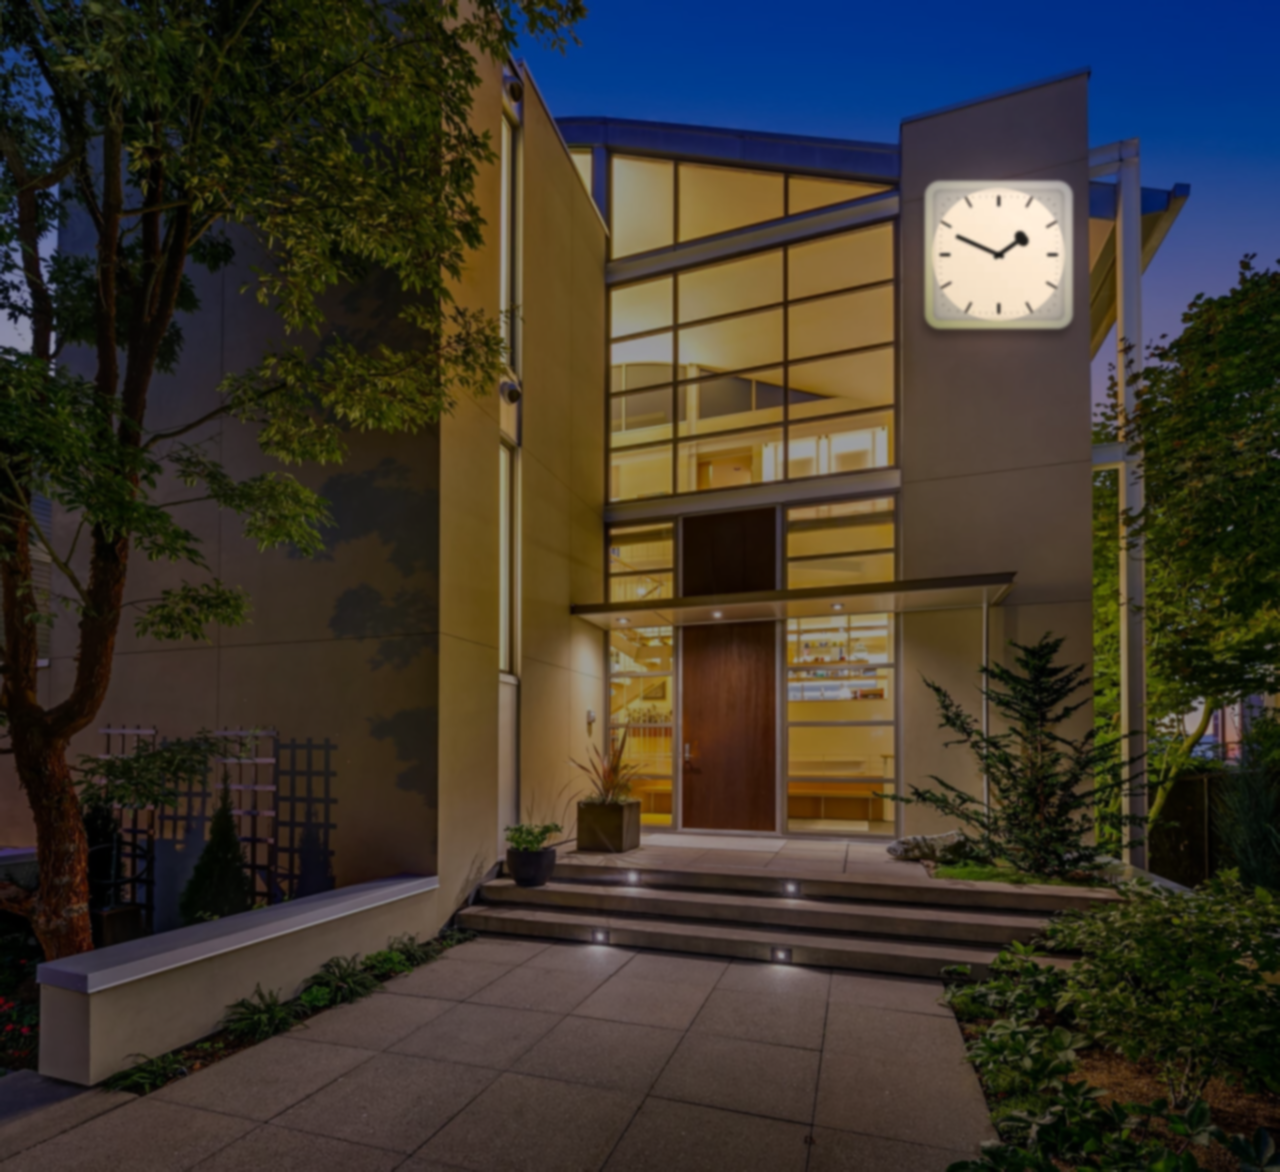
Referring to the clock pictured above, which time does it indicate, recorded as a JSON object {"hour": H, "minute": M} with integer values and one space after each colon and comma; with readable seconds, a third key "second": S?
{"hour": 1, "minute": 49}
